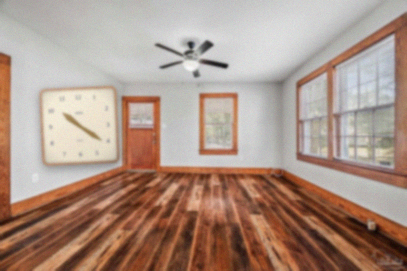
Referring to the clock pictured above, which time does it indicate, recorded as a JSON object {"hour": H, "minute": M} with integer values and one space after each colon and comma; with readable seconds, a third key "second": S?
{"hour": 10, "minute": 21}
